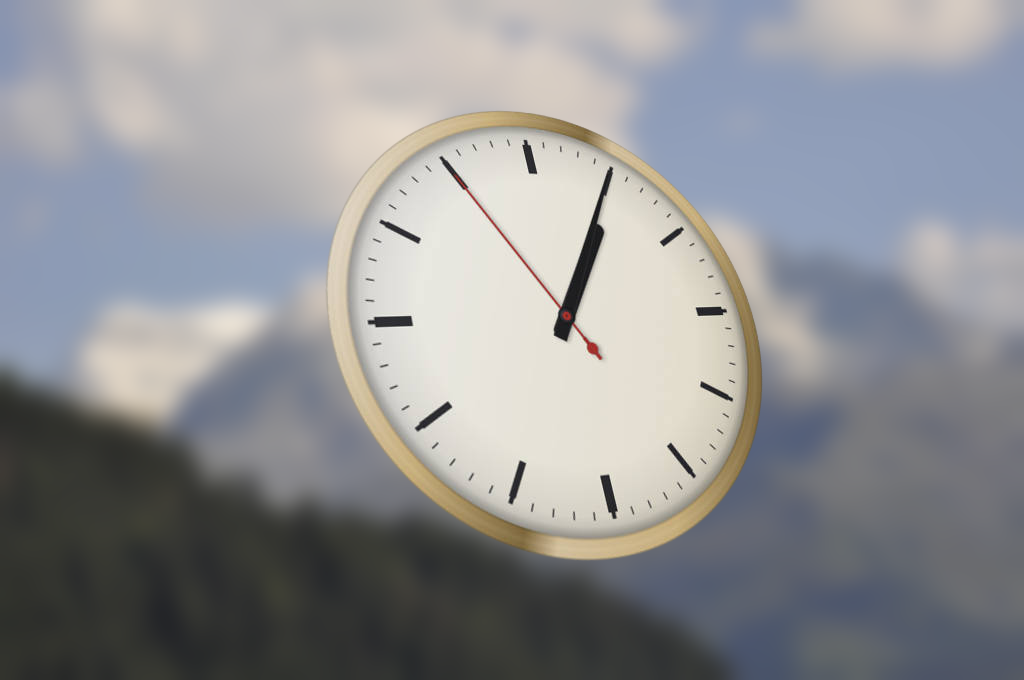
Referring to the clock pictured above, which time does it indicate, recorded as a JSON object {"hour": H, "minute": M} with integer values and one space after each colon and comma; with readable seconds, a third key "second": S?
{"hour": 1, "minute": 4, "second": 55}
